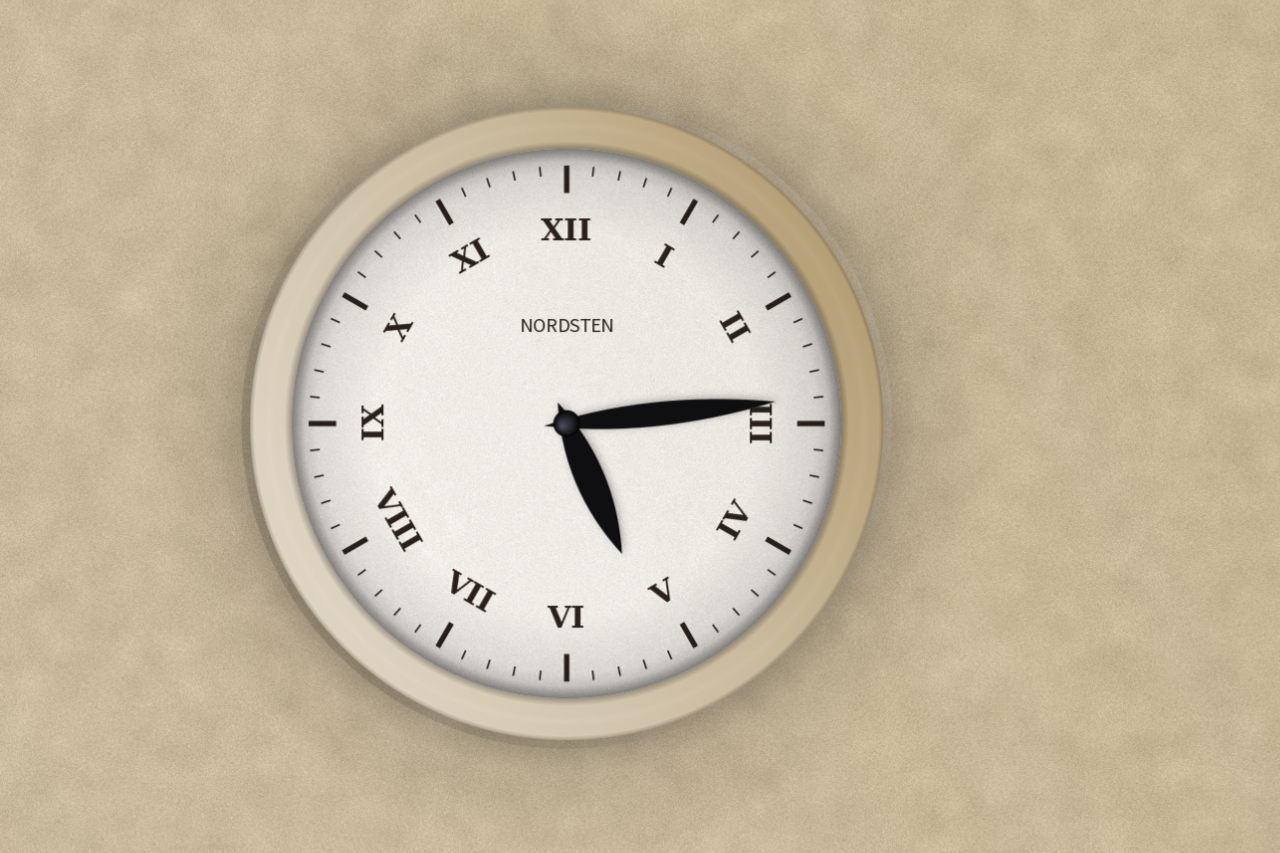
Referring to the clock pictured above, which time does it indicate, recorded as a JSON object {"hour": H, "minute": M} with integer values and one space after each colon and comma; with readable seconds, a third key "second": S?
{"hour": 5, "minute": 14}
